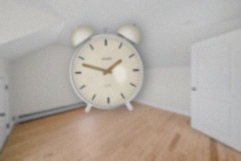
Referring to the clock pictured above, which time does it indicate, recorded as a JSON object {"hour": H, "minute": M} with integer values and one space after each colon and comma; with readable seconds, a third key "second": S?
{"hour": 1, "minute": 48}
